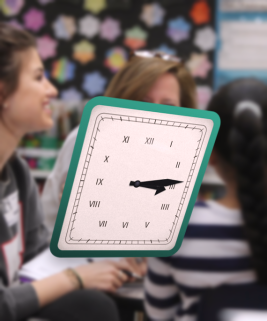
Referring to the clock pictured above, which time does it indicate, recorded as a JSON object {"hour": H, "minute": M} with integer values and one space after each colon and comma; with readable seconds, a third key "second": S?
{"hour": 3, "minute": 14}
